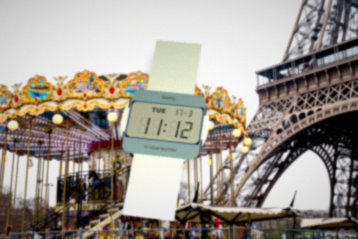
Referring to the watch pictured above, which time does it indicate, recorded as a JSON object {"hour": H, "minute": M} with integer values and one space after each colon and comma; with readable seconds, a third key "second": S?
{"hour": 11, "minute": 12}
